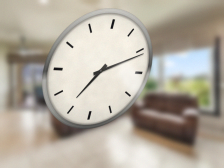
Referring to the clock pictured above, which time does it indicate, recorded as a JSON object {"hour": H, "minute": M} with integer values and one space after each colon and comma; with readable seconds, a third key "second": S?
{"hour": 7, "minute": 11}
